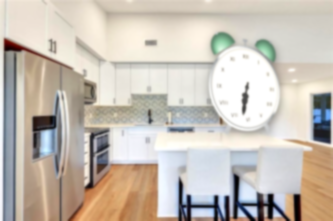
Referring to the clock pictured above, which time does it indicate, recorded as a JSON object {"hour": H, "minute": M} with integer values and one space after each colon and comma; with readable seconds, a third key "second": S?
{"hour": 6, "minute": 32}
